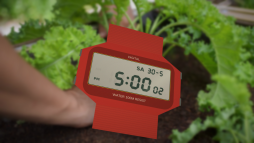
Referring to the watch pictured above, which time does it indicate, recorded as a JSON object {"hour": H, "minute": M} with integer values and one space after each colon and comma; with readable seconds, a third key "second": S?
{"hour": 5, "minute": 0, "second": 2}
